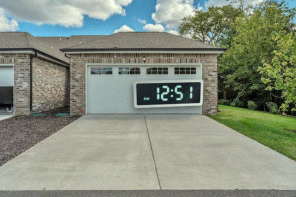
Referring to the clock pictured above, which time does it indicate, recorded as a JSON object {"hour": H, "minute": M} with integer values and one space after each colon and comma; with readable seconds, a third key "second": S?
{"hour": 12, "minute": 51}
